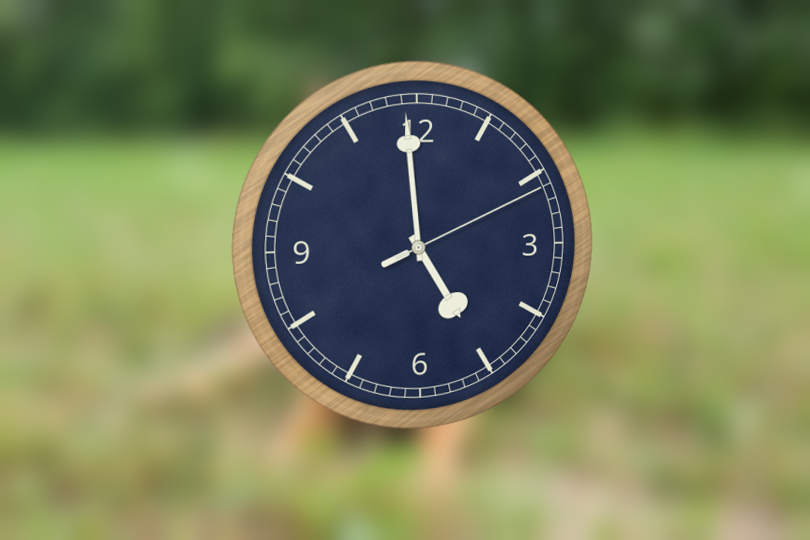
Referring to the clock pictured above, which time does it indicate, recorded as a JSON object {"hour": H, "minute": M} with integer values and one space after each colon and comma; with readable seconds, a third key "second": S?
{"hour": 4, "minute": 59, "second": 11}
